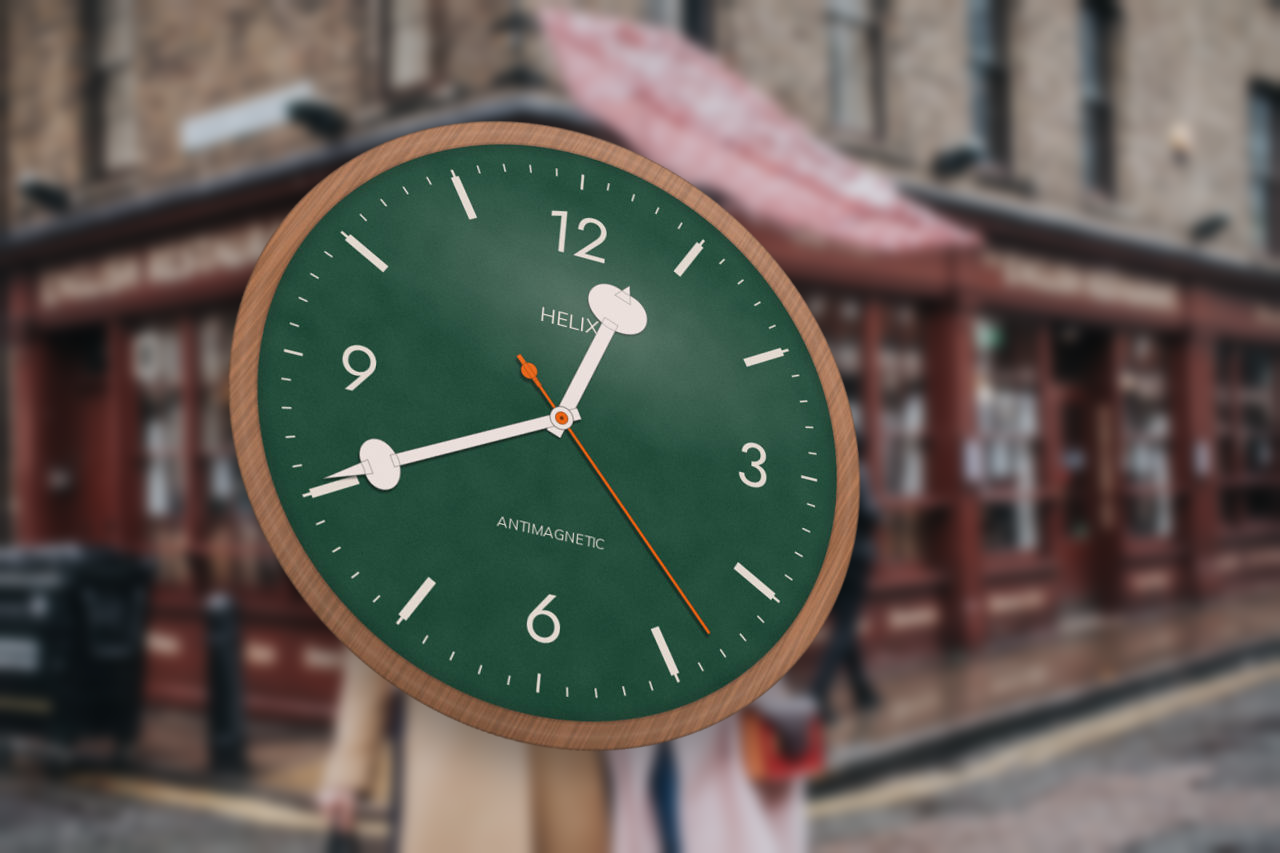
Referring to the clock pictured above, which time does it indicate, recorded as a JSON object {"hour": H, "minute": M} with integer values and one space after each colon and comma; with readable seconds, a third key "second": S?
{"hour": 12, "minute": 40, "second": 23}
